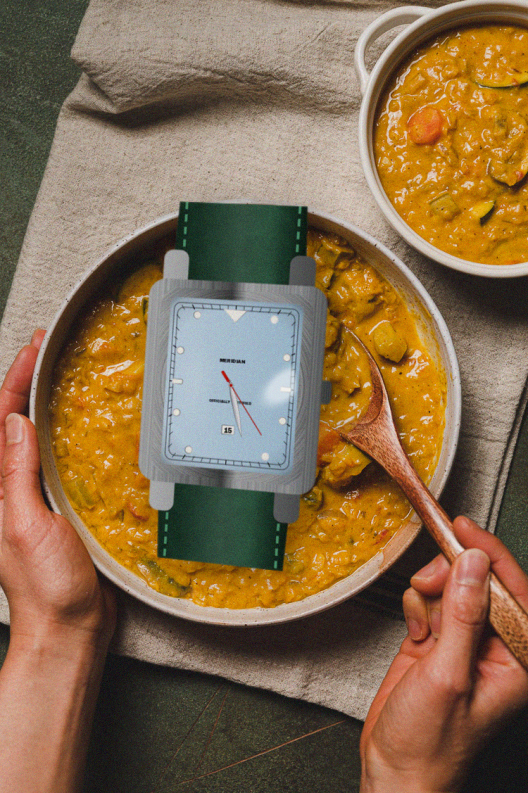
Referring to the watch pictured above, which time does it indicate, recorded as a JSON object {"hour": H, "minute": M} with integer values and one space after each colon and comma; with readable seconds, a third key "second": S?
{"hour": 5, "minute": 27, "second": 24}
